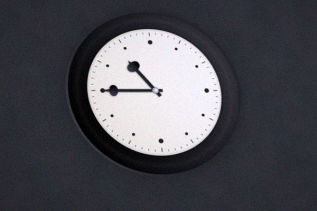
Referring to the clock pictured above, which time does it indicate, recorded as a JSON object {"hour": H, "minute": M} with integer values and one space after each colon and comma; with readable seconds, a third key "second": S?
{"hour": 10, "minute": 45}
